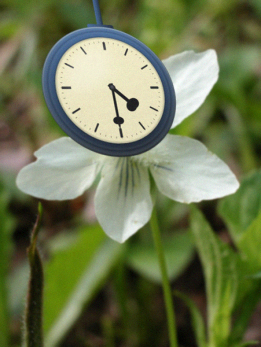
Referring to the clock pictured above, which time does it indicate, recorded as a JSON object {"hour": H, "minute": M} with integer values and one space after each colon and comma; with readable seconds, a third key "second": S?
{"hour": 4, "minute": 30}
